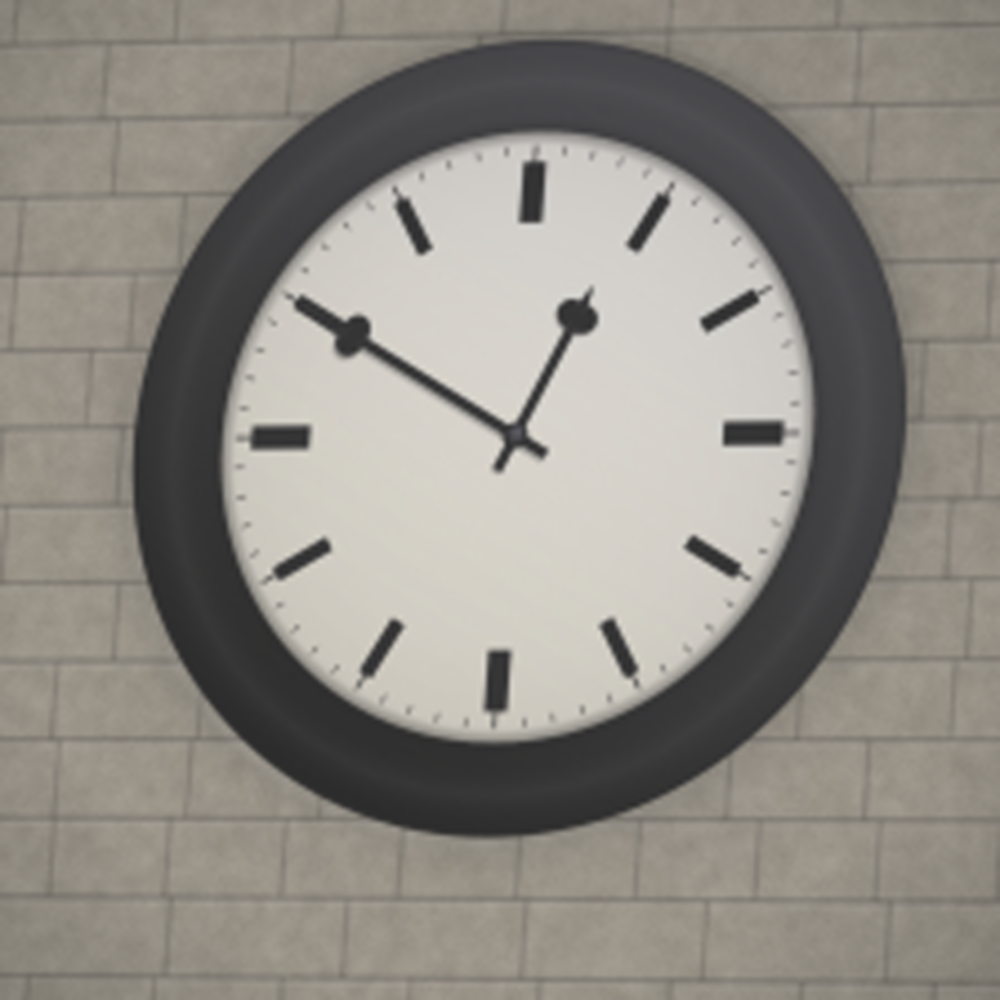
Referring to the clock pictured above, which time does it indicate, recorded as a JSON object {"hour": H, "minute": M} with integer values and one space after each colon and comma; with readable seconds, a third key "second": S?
{"hour": 12, "minute": 50}
